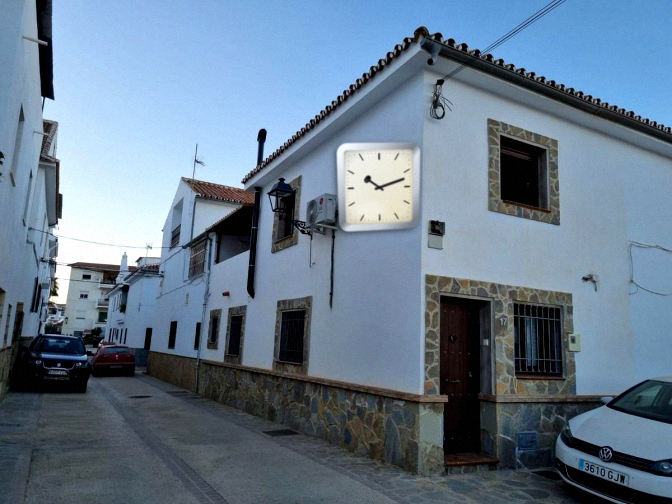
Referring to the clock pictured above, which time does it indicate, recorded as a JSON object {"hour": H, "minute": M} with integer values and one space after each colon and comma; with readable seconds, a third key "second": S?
{"hour": 10, "minute": 12}
